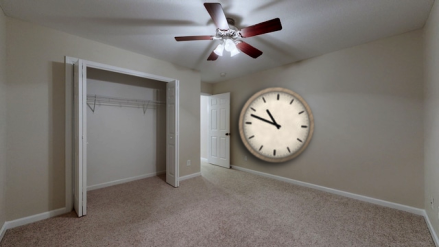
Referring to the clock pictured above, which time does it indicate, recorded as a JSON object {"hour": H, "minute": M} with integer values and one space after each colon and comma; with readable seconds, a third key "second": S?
{"hour": 10, "minute": 48}
